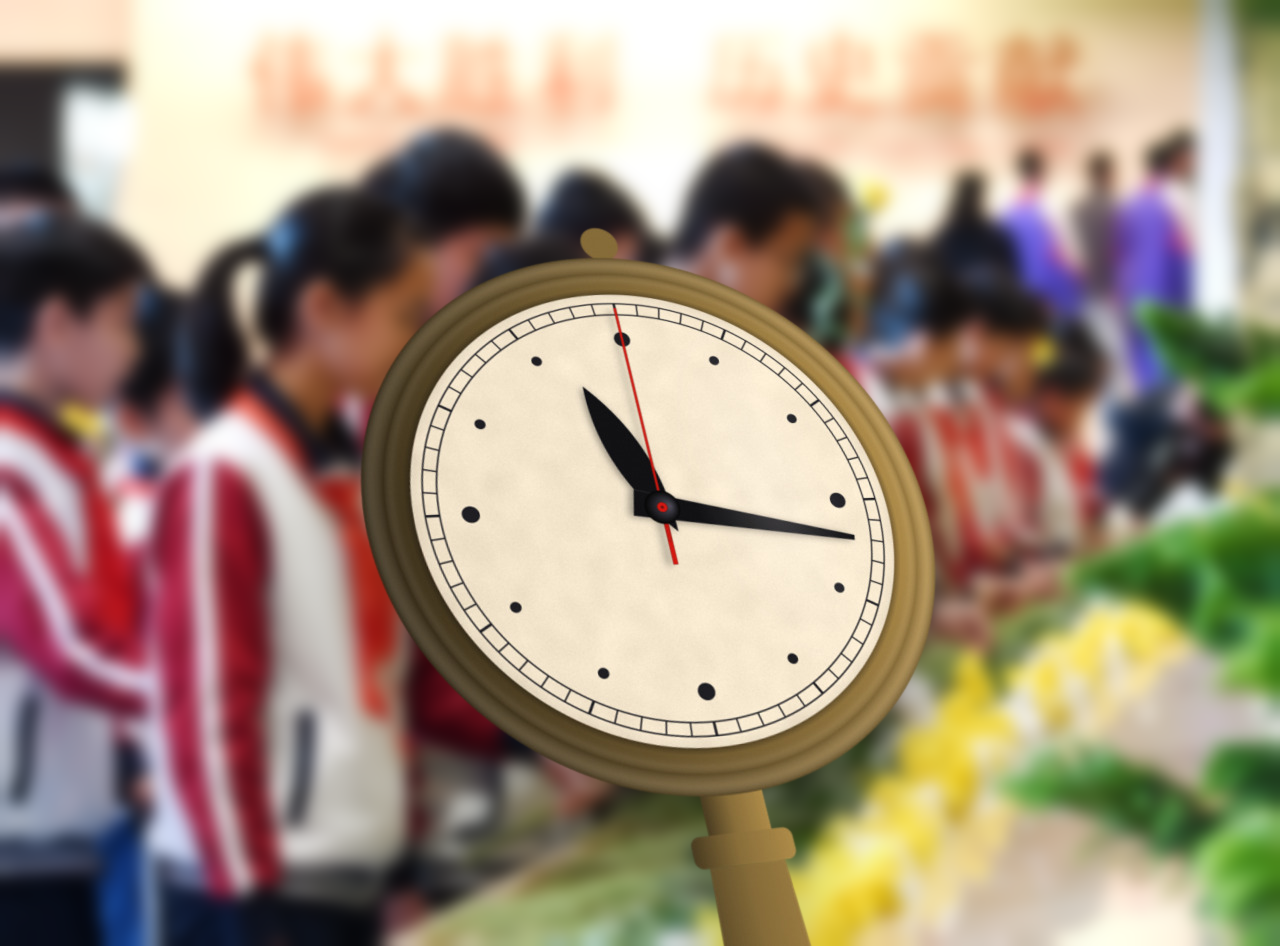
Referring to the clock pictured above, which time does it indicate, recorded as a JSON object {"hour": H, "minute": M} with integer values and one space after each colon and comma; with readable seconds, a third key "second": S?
{"hour": 11, "minute": 17, "second": 0}
